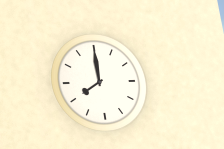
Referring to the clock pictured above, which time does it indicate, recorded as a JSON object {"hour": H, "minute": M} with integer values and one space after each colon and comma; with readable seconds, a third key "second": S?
{"hour": 8, "minute": 0}
